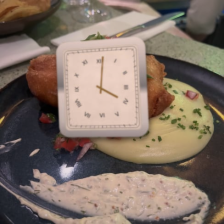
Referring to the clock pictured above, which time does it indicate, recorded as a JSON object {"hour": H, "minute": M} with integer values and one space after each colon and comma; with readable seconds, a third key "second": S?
{"hour": 4, "minute": 1}
